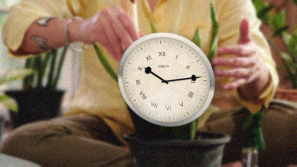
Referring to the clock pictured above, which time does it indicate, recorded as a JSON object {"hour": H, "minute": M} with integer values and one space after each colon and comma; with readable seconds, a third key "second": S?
{"hour": 10, "minute": 14}
